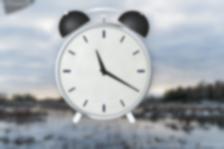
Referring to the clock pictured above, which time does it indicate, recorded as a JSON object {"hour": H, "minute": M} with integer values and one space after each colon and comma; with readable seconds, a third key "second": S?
{"hour": 11, "minute": 20}
